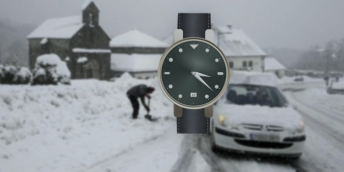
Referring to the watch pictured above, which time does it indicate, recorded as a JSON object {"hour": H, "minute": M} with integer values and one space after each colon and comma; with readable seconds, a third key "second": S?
{"hour": 3, "minute": 22}
